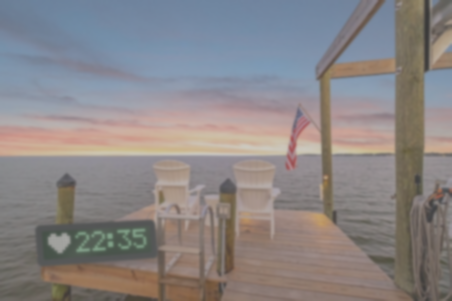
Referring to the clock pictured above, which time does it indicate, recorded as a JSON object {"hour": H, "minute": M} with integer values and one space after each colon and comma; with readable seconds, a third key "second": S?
{"hour": 22, "minute": 35}
